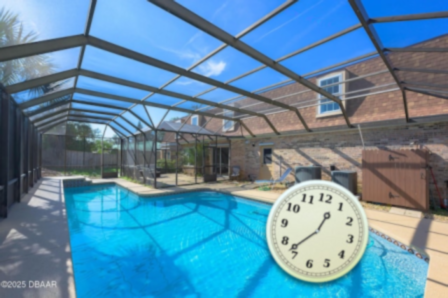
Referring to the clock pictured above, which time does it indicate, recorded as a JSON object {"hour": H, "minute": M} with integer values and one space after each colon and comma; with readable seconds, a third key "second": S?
{"hour": 12, "minute": 37}
